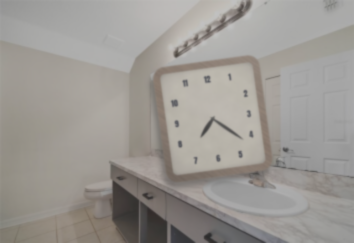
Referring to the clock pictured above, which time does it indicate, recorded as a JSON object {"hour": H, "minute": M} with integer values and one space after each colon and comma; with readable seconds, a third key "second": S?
{"hour": 7, "minute": 22}
